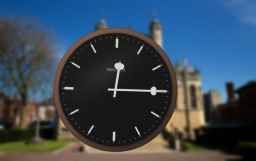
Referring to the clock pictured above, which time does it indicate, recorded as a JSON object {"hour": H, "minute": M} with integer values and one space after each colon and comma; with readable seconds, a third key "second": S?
{"hour": 12, "minute": 15}
